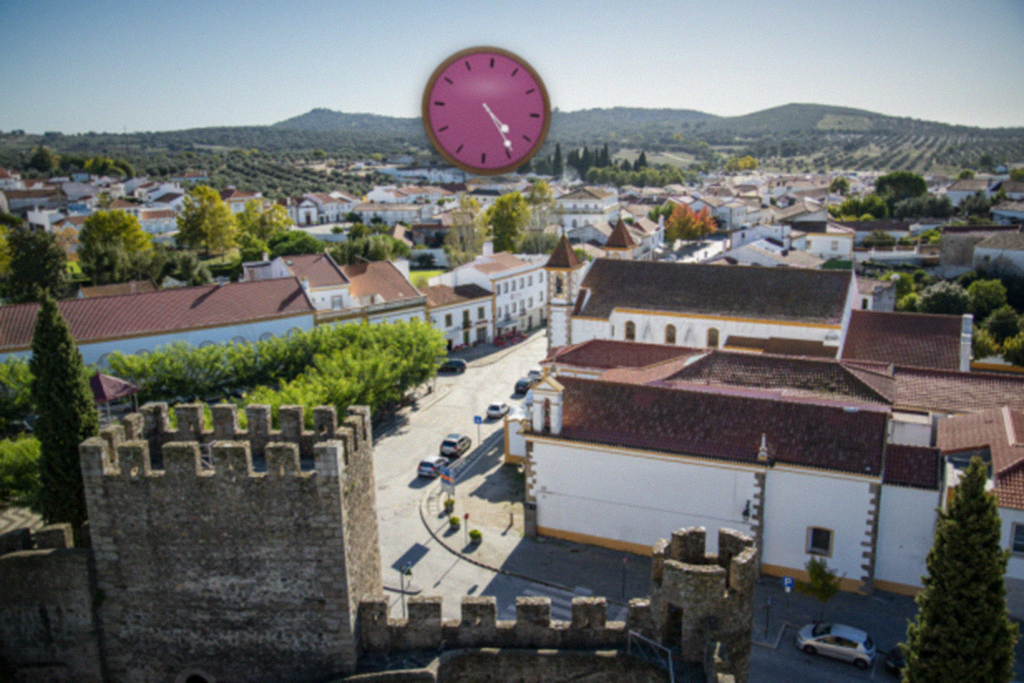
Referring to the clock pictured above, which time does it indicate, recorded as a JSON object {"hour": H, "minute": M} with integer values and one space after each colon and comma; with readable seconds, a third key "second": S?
{"hour": 4, "minute": 24}
